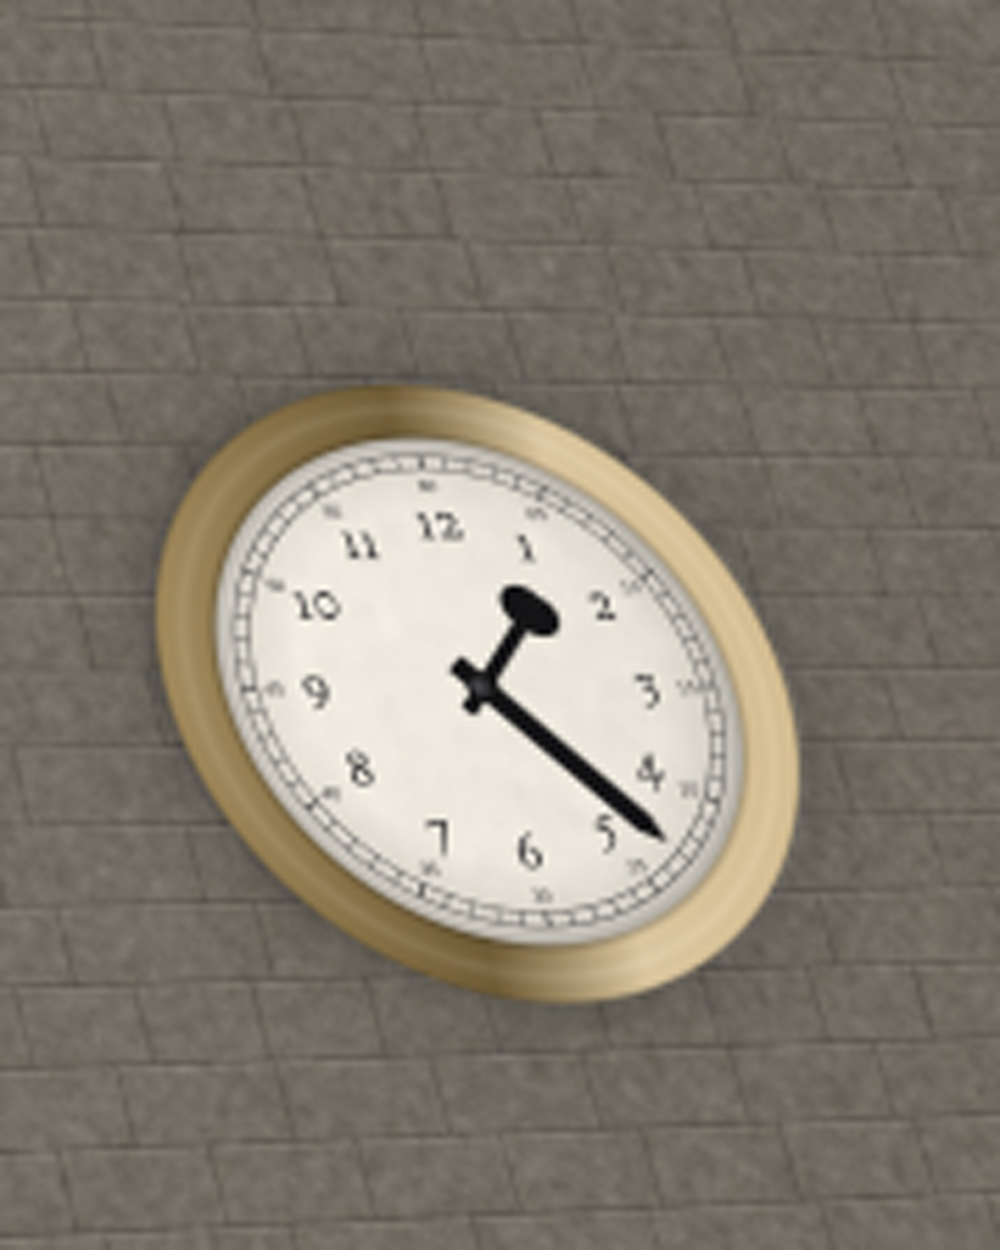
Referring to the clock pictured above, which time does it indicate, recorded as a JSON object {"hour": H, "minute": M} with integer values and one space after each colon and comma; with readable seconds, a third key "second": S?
{"hour": 1, "minute": 23}
